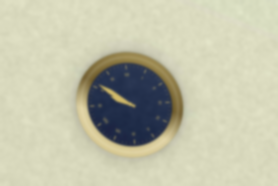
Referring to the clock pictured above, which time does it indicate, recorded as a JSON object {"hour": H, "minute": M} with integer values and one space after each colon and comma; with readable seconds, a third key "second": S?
{"hour": 9, "minute": 51}
